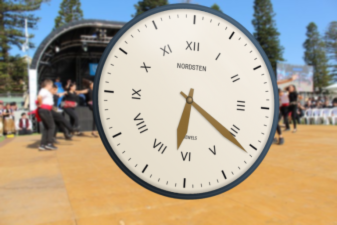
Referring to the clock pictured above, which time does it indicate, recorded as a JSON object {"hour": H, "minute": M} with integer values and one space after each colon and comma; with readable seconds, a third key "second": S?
{"hour": 6, "minute": 21}
